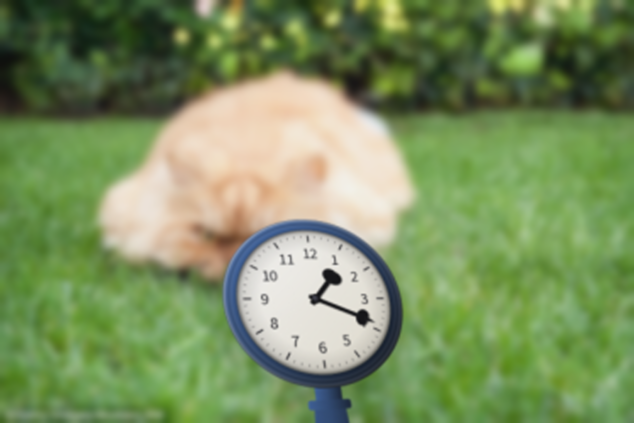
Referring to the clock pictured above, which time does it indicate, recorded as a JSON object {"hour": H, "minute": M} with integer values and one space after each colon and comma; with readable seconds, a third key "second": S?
{"hour": 1, "minute": 19}
